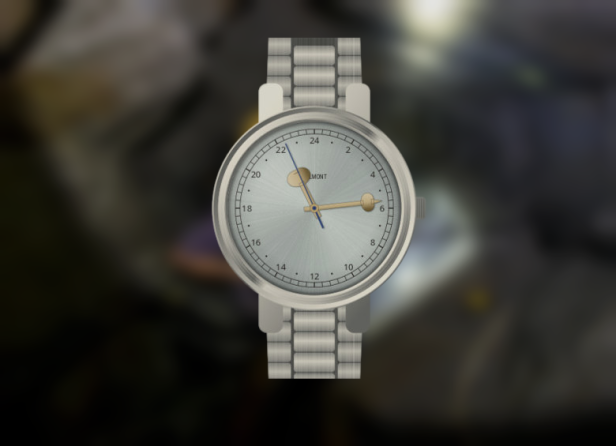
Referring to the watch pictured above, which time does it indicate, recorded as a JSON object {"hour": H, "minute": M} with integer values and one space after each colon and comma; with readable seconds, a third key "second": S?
{"hour": 22, "minute": 13, "second": 56}
